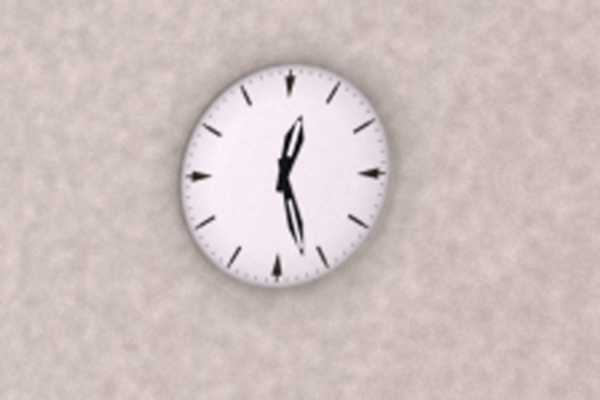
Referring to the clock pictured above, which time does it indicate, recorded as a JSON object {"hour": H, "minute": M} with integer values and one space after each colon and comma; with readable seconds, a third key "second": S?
{"hour": 12, "minute": 27}
